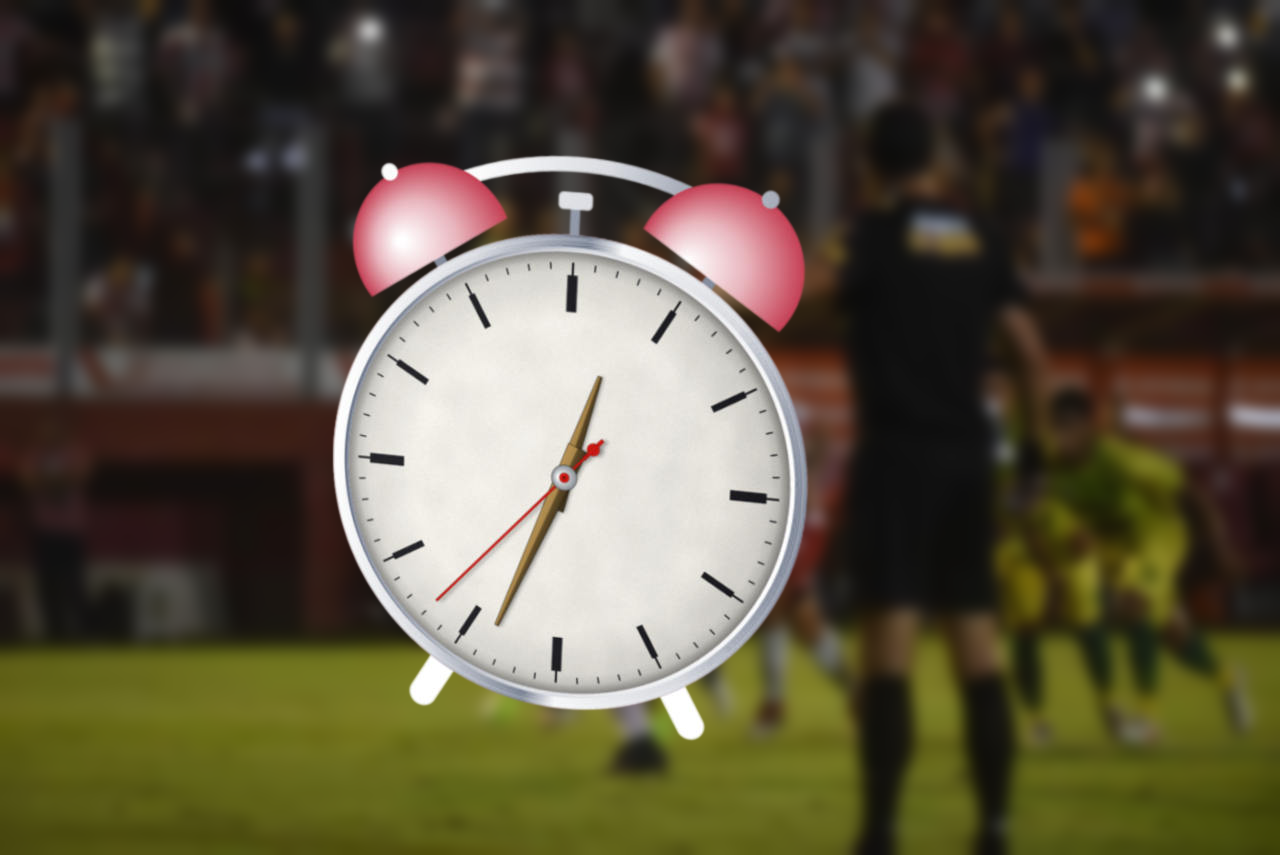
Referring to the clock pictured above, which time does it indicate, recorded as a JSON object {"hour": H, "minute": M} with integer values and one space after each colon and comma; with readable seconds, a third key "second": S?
{"hour": 12, "minute": 33, "second": 37}
